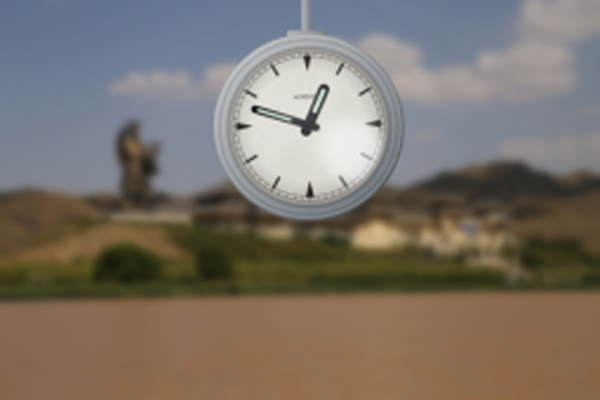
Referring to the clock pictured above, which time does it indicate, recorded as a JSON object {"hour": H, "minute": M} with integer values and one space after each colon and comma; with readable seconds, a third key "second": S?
{"hour": 12, "minute": 48}
